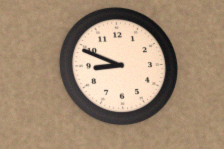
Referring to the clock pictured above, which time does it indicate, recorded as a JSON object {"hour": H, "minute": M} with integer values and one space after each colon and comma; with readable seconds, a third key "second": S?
{"hour": 8, "minute": 49}
